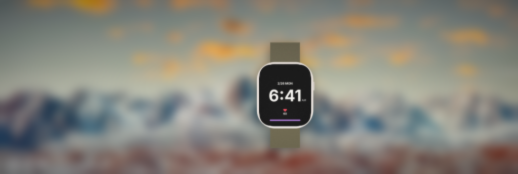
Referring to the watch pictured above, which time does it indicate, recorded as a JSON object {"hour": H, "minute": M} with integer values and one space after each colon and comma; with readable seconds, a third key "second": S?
{"hour": 6, "minute": 41}
